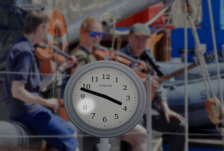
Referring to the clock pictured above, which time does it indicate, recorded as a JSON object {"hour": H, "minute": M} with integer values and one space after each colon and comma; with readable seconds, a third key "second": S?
{"hour": 3, "minute": 48}
